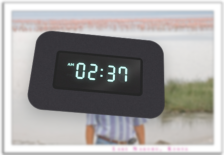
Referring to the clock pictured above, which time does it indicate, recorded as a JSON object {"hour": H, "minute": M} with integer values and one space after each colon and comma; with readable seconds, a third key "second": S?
{"hour": 2, "minute": 37}
